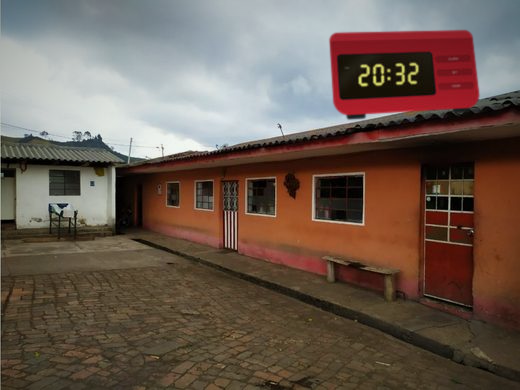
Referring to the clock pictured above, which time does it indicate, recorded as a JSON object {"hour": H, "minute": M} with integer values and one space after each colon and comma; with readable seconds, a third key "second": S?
{"hour": 20, "minute": 32}
